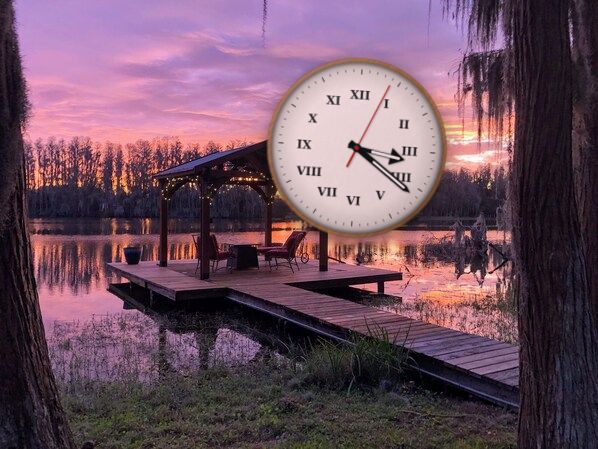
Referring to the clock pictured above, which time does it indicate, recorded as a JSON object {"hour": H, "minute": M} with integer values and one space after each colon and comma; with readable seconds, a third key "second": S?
{"hour": 3, "minute": 21, "second": 4}
